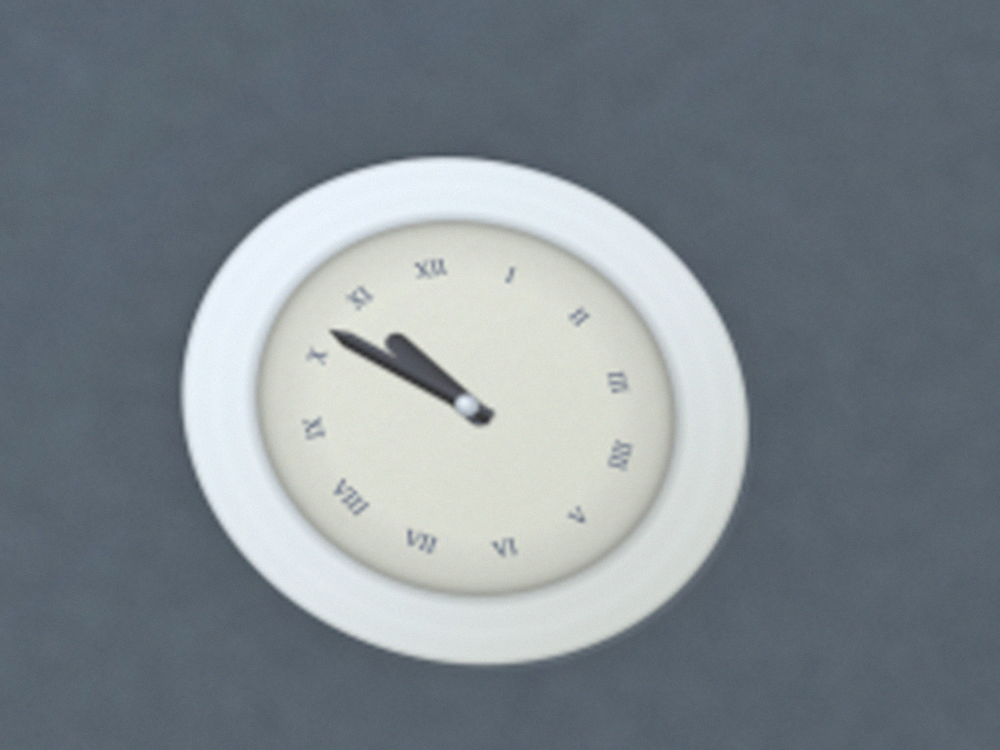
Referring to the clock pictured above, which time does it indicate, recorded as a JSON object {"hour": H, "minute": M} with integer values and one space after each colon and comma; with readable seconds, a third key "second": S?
{"hour": 10, "minute": 52}
